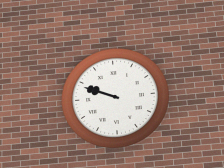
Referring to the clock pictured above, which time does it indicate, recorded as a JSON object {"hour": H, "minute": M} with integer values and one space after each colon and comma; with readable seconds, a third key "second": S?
{"hour": 9, "minute": 49}
